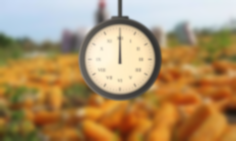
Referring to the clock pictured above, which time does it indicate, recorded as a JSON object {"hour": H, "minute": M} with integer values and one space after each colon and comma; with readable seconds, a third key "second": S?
{"hour": 12, "minute": 0}
